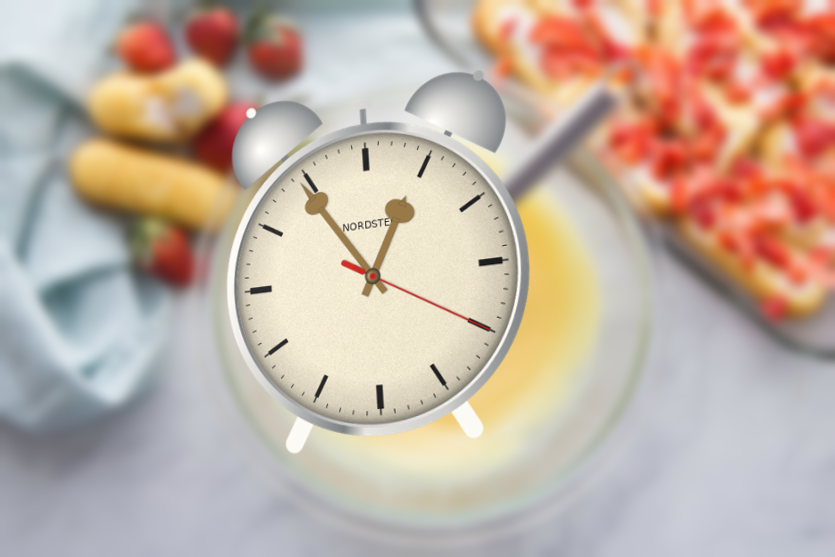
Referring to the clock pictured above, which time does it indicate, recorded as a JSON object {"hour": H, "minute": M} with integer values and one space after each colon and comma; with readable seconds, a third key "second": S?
{"hour": 12, "minute": 54, "second": 20}
